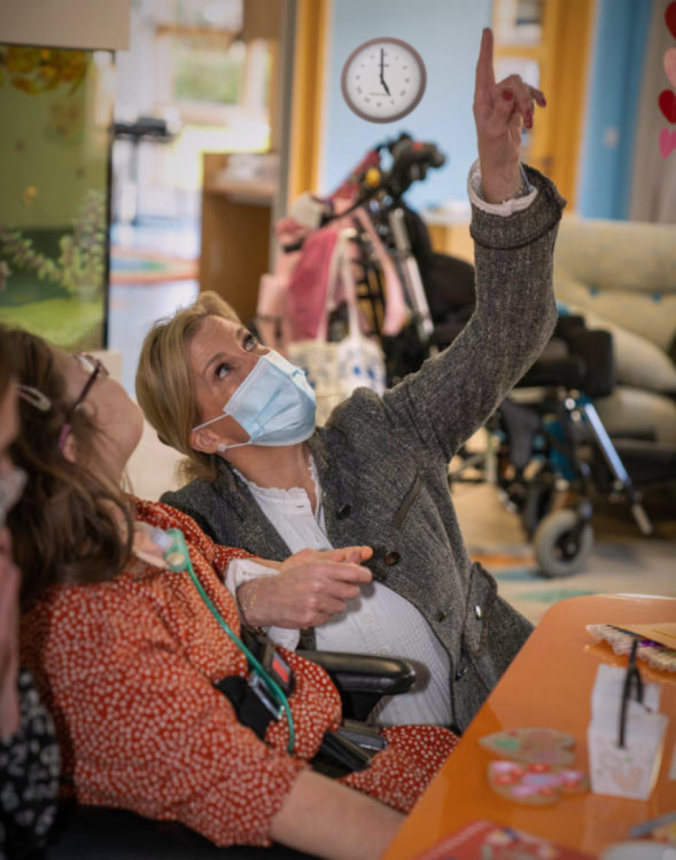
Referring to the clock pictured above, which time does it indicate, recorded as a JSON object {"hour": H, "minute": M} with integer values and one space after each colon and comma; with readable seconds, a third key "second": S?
{"hour": 4, "minute": 59}
